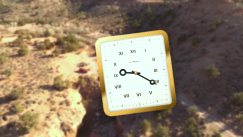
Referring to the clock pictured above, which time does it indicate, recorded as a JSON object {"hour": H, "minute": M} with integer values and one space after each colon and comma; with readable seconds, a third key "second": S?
{"hour": 9, "minute": 21}
